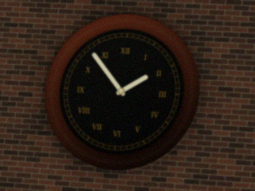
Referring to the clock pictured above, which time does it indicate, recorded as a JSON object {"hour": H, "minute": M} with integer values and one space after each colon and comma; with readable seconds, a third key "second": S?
{"hour": 1, "minute": 53}
